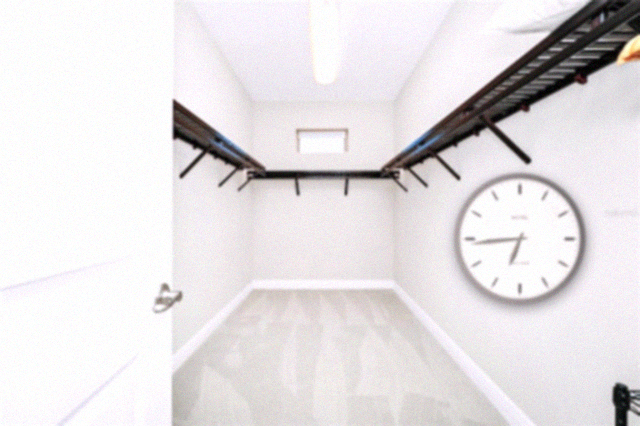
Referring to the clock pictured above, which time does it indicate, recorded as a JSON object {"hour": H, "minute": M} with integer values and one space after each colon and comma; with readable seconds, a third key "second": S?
{"hour": 6, "minute": 44}
